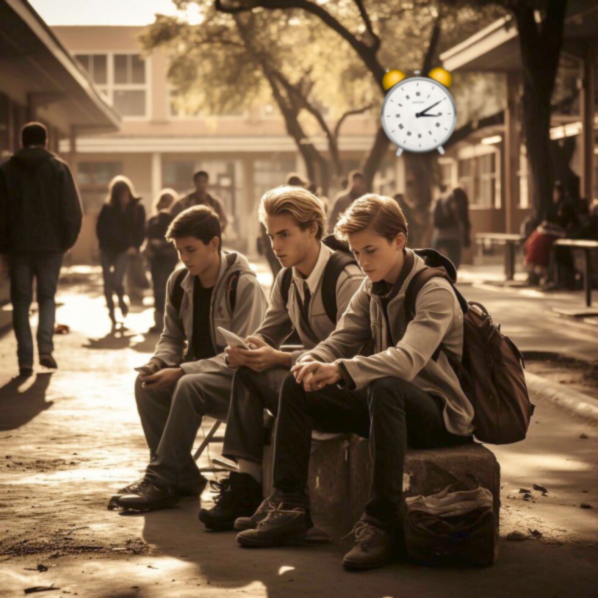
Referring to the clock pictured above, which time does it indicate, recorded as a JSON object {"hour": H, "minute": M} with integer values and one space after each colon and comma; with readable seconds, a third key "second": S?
{"hour": 3, "minute": 10}
